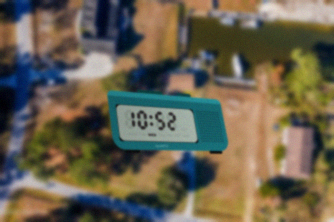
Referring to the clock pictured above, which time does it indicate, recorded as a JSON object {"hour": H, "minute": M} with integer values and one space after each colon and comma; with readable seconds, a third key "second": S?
{"hour": 10, "minute": 52}
